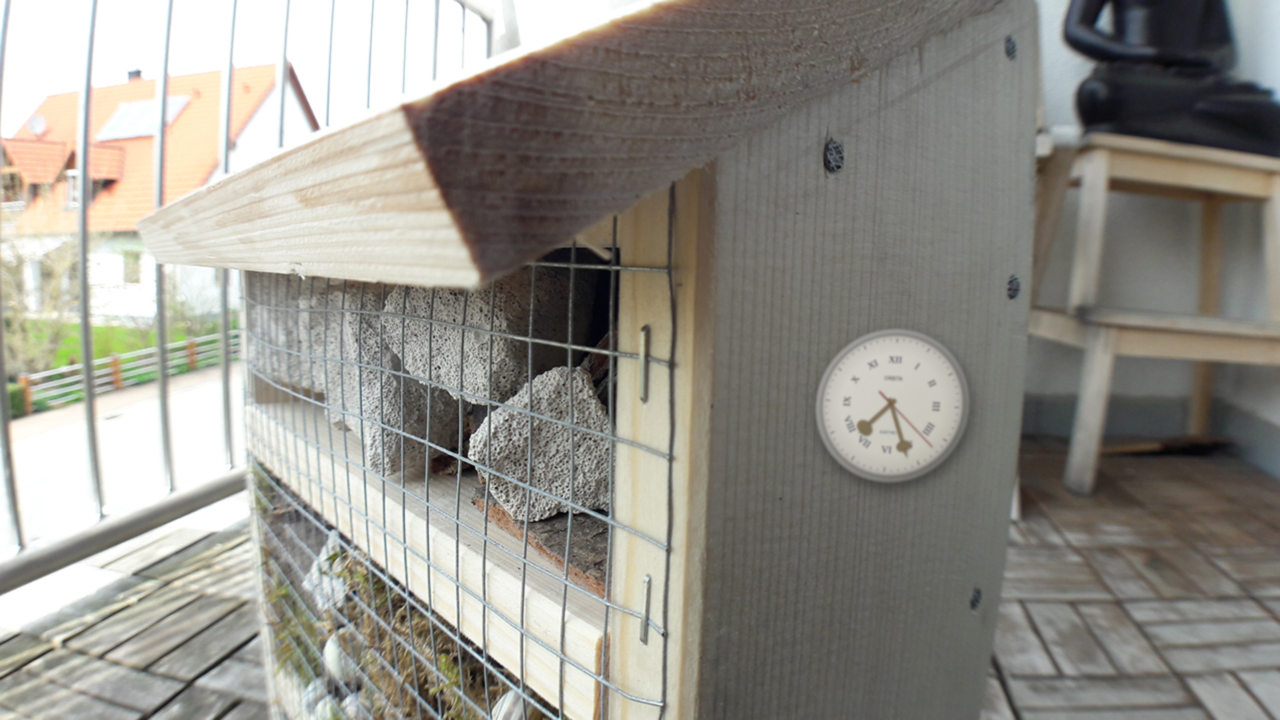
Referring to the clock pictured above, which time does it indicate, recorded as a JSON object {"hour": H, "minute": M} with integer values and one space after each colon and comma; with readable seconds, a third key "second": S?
{"hour": 7, "minute": 26, "second": 22}
